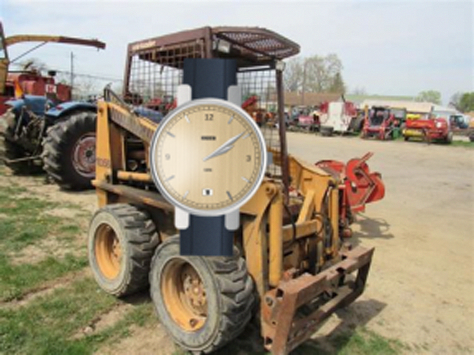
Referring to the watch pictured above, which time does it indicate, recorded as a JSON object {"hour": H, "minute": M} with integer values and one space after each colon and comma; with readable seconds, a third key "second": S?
{"hour": 2, "minute": 9}
